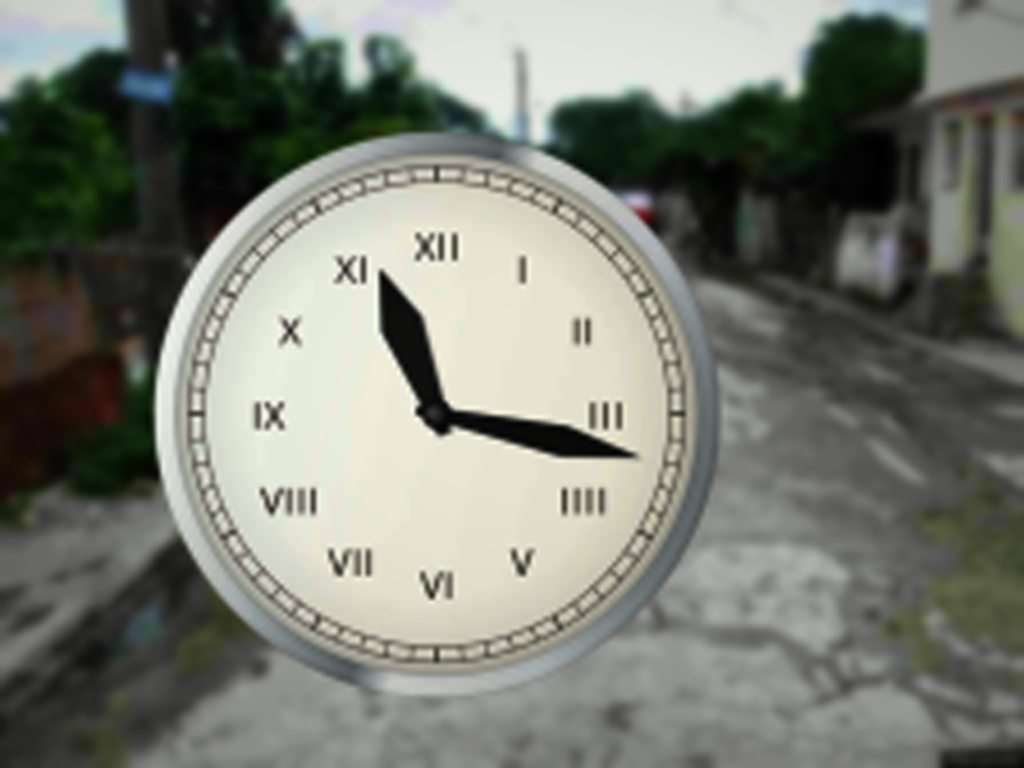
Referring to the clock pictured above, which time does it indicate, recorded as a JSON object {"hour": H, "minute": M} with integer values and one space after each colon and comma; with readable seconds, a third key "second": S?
{"hour": 11, "minute": 17}
